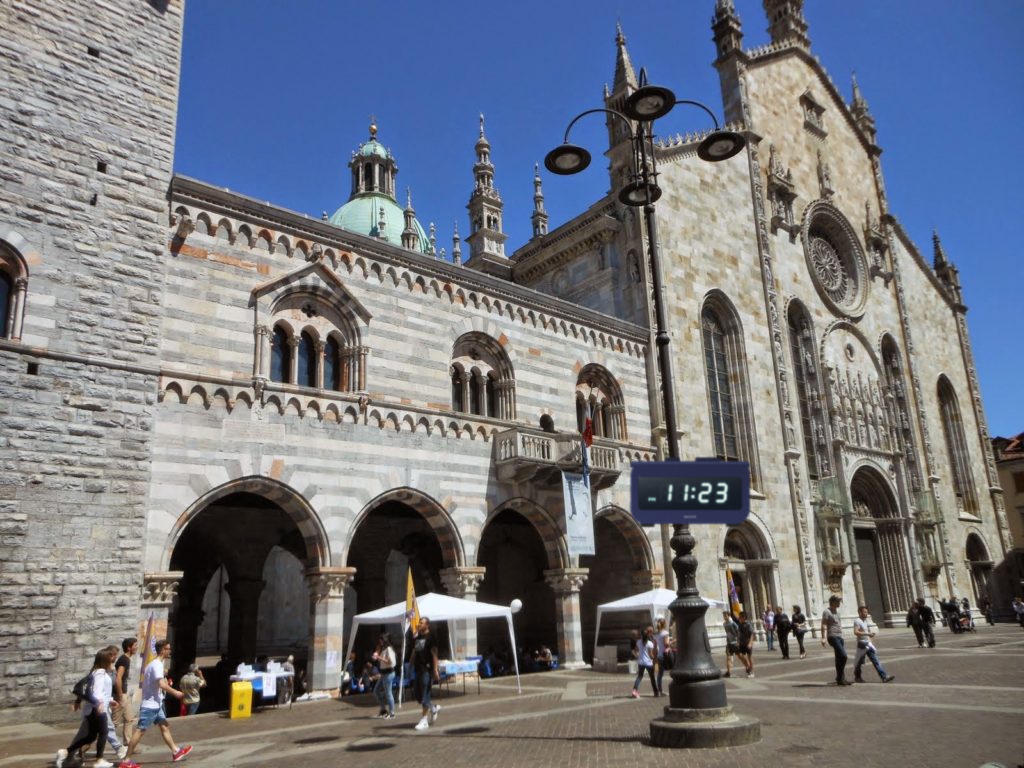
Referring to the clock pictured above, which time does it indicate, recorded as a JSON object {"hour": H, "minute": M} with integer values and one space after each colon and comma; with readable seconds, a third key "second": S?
{"hour": 11, "minute": 23}
